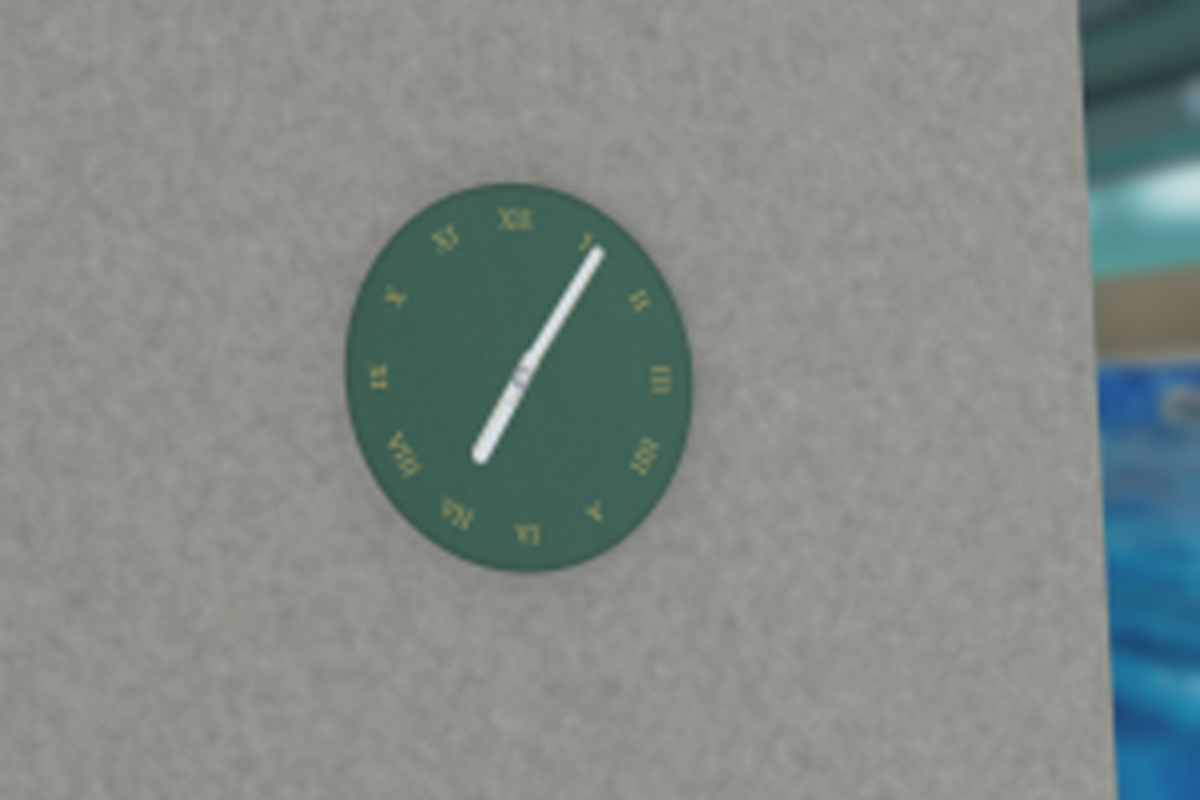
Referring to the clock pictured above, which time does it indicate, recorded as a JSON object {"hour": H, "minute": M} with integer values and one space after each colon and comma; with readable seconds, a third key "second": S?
{"hour": 7, "minute": 6}
